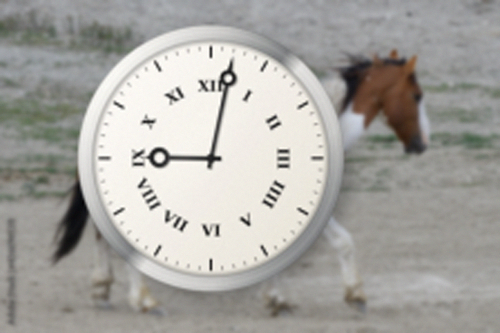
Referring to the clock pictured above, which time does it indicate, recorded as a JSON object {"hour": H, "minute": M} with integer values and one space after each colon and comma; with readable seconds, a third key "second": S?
{"hour": 9, "minute": 2}
